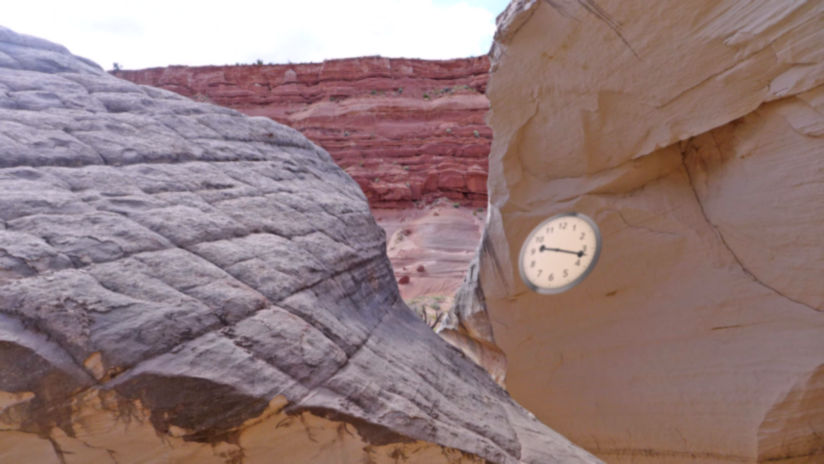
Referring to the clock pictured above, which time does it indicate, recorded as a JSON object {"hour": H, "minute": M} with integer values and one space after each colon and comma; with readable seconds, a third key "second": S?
{"hour": 9, "minute": 17}
